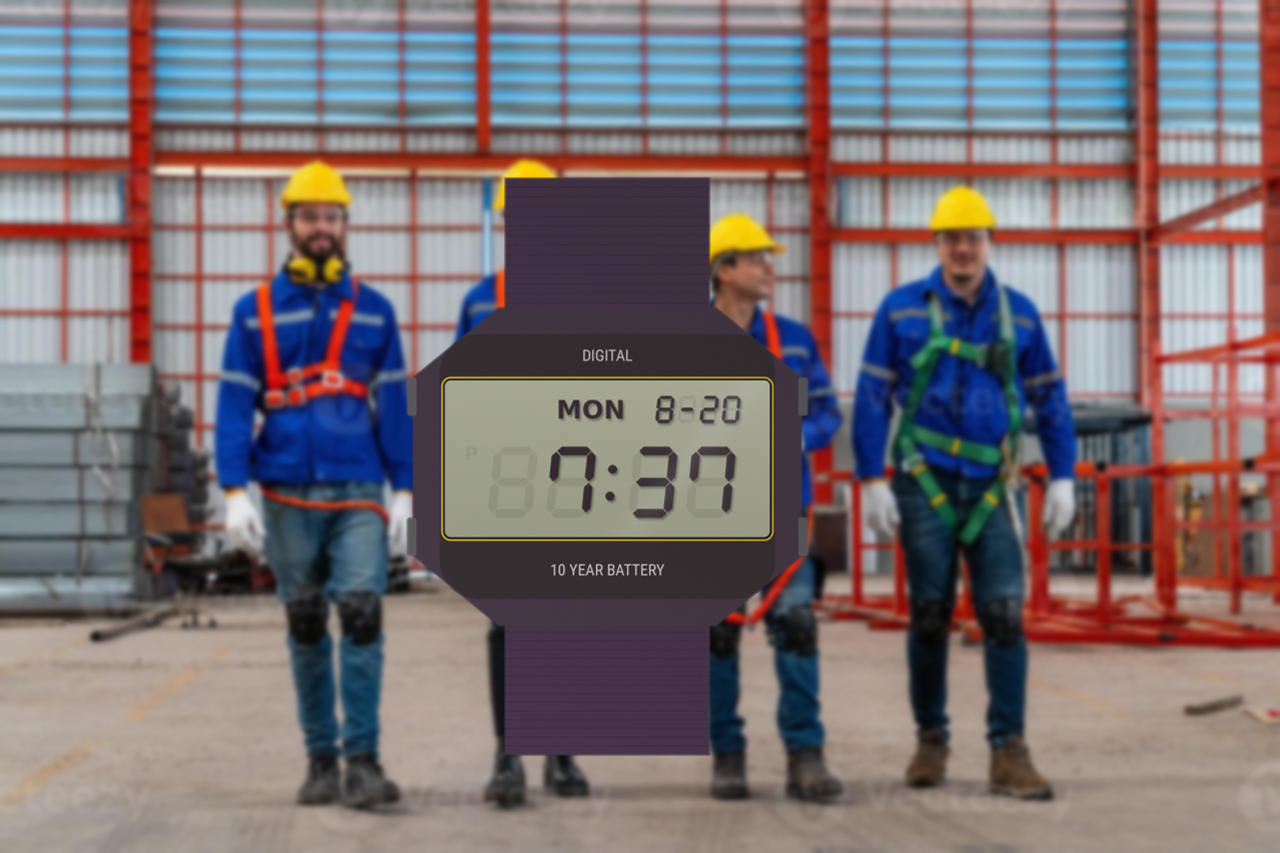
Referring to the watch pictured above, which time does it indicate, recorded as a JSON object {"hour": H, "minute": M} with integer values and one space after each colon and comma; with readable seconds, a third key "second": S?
{"hour": 7, "minute": 37}
